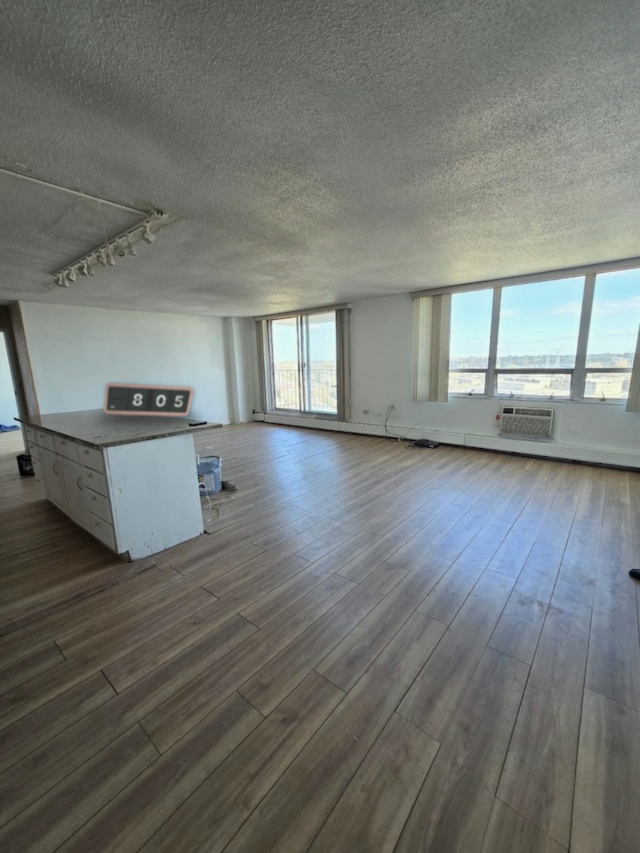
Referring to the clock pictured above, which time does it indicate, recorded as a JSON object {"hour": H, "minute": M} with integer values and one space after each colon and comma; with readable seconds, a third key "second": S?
{"hour": 8, "minute": 5}
